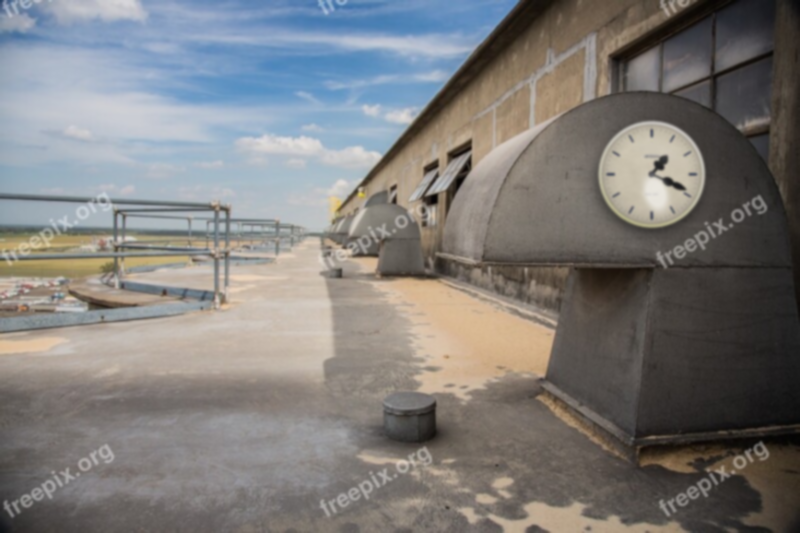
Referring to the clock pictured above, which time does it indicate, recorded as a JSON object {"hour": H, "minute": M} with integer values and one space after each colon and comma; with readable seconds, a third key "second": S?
{"hour": 1, "minute": 19}
